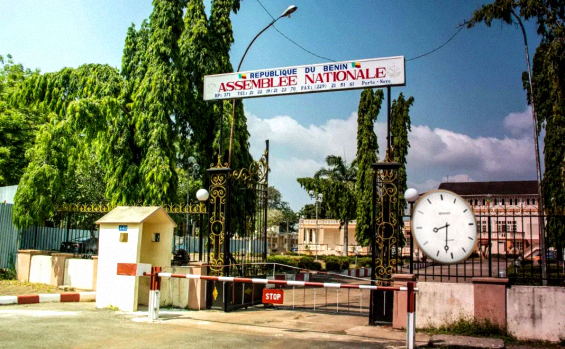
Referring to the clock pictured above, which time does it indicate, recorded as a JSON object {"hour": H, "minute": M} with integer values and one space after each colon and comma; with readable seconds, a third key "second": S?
{"hour": 8, "minute": 32}
